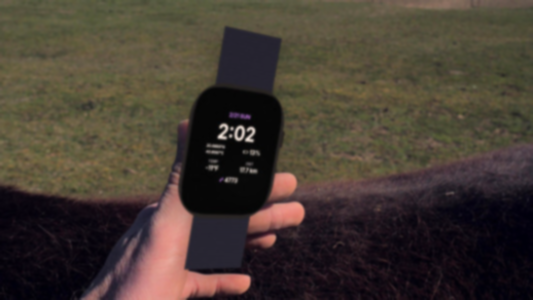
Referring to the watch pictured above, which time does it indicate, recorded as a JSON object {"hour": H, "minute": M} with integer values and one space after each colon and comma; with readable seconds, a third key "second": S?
{"hour": 2, "minute": 2}
